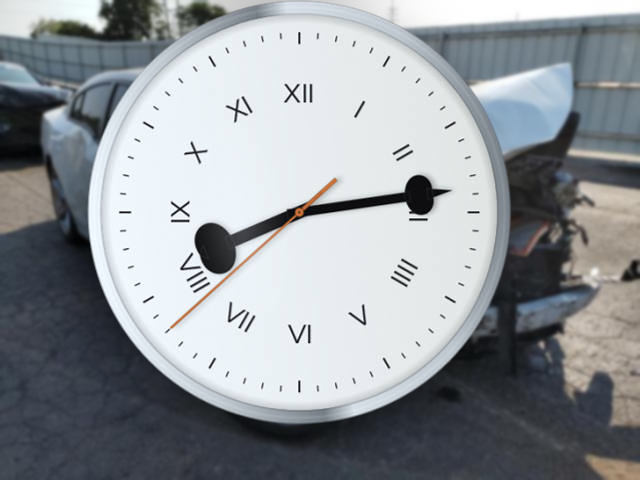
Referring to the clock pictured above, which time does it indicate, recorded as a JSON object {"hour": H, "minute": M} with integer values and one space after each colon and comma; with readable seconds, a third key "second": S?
{"hour": 8, "minute": 13, "second": 38}
